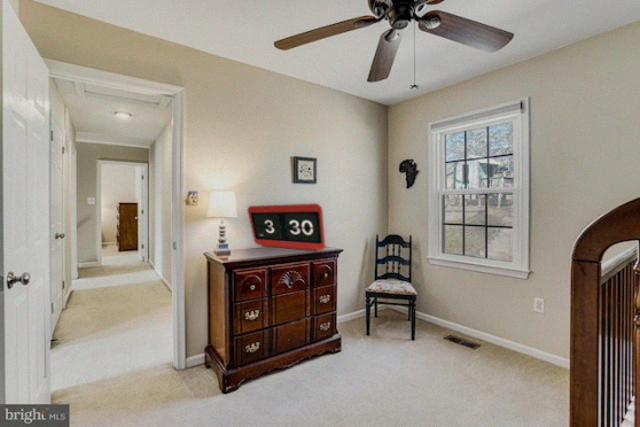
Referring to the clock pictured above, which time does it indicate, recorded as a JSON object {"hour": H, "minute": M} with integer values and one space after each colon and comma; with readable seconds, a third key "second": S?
{"hour": 3, "minute": 30}
